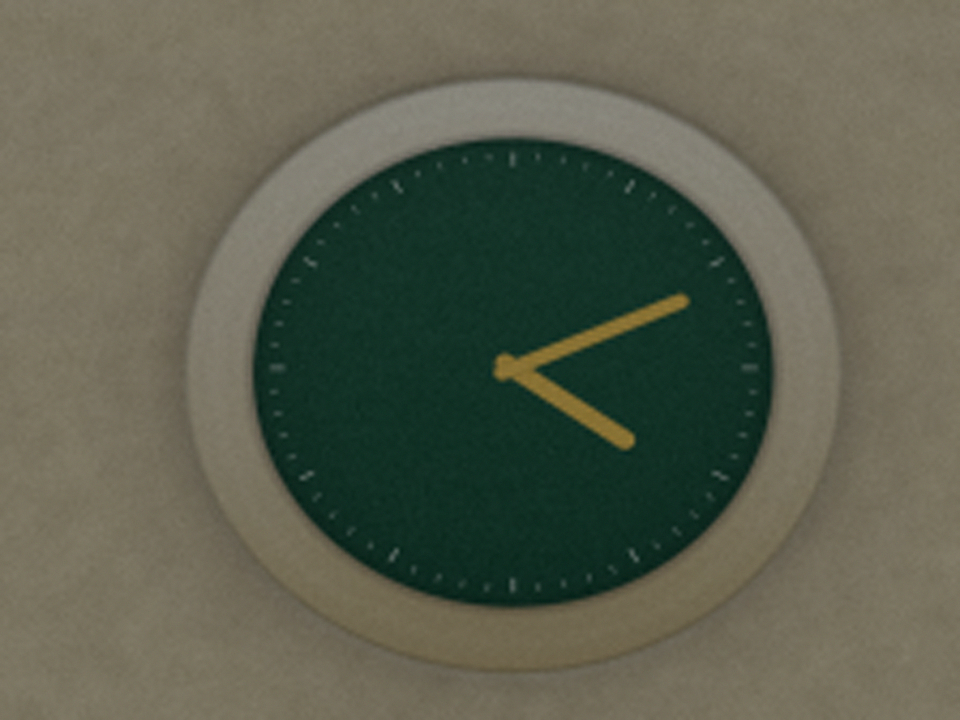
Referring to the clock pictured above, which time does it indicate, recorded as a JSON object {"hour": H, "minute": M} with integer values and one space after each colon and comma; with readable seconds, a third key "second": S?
{"hour": 4, "minute": 11}
